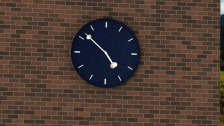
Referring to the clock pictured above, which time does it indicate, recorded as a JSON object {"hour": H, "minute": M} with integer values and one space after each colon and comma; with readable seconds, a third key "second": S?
{"hour": 4, "minute": 52}
